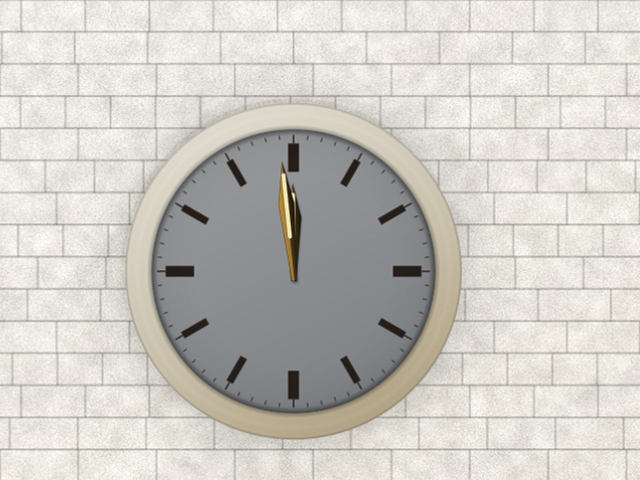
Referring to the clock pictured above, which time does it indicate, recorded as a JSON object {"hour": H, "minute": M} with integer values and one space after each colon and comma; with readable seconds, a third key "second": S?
{"hour": 11, "minute": 59}
